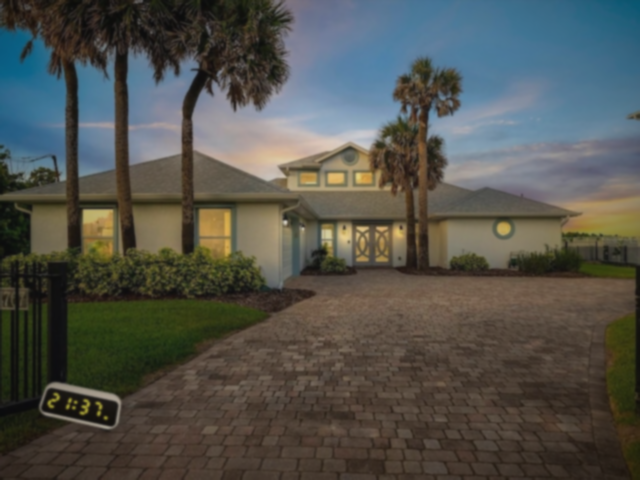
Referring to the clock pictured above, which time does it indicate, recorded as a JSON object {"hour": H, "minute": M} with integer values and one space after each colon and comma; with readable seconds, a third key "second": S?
{"hour": 21, "minute": 37}
